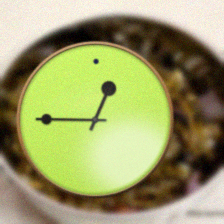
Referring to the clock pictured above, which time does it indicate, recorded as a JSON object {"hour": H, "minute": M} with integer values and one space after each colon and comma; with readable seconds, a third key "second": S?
{"hour": 12, "minute": 45}
